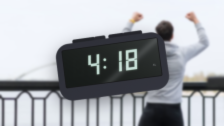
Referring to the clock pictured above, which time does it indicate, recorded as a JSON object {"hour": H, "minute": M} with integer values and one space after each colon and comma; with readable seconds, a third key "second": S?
{"hour": 4, "minute": 18}
